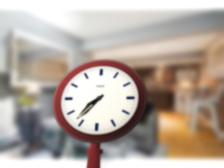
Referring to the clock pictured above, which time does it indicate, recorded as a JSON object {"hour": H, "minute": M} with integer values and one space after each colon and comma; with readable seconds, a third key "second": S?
{"hour": 7, "minute": 37}
